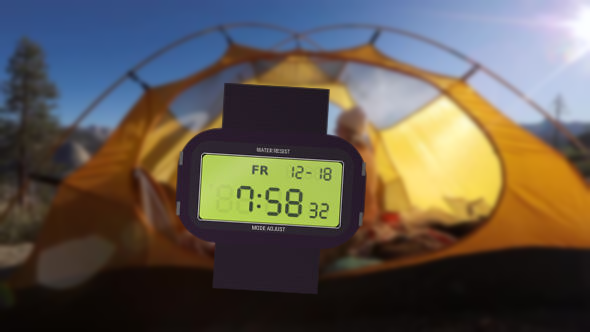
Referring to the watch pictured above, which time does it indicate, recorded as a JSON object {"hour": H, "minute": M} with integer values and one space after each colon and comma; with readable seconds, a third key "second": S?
{"hour": 7, "minute": 58, "second": 32}
